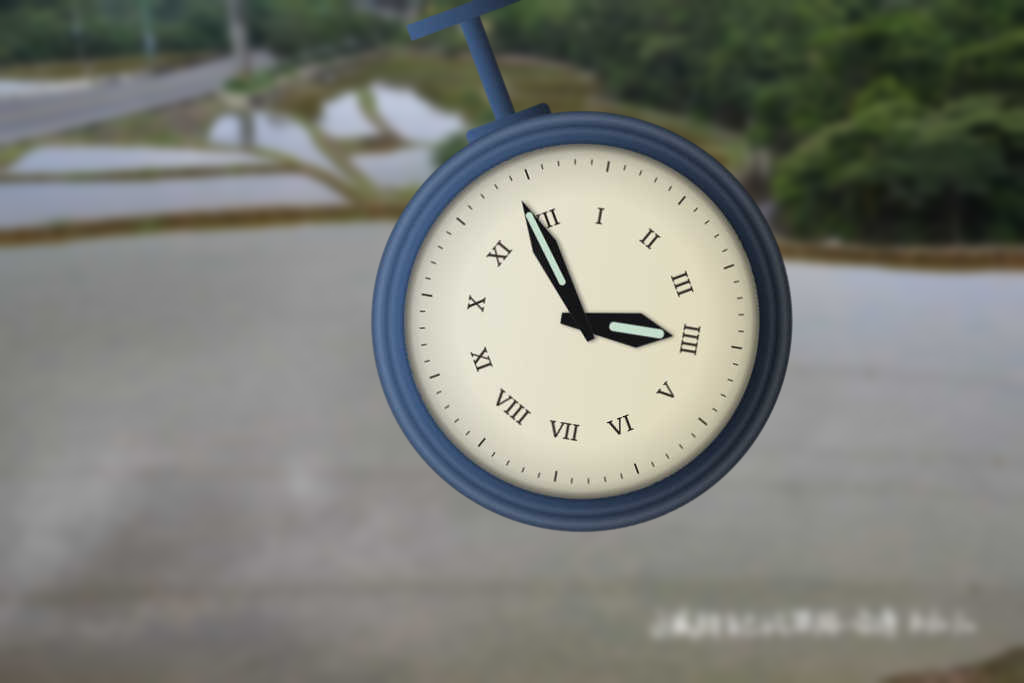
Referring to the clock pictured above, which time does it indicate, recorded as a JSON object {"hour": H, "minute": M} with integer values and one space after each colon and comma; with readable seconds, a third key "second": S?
{"hour": 3, "minute": 59}
